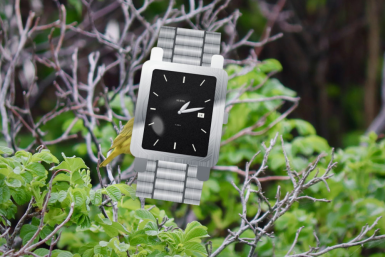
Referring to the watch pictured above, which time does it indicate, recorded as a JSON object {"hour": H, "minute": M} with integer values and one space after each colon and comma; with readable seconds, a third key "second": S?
{"hour": 1, "minute": 12}
